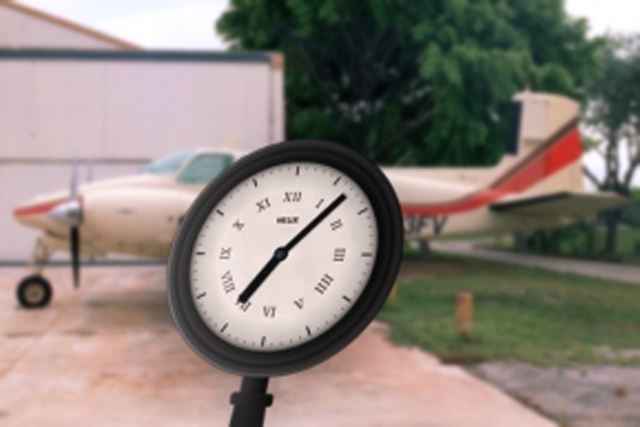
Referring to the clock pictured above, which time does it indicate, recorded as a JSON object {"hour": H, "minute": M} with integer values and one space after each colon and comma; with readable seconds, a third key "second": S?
{"hour": 7, "minute": 7}
